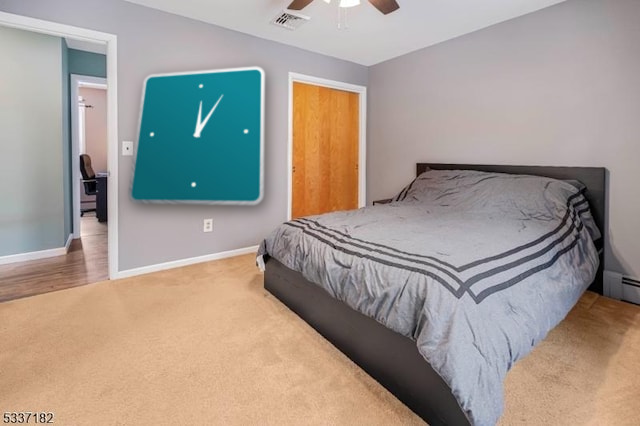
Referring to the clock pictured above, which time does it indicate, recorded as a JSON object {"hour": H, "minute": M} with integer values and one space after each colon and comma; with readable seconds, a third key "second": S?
{"hour": 12, "minute": 5}
